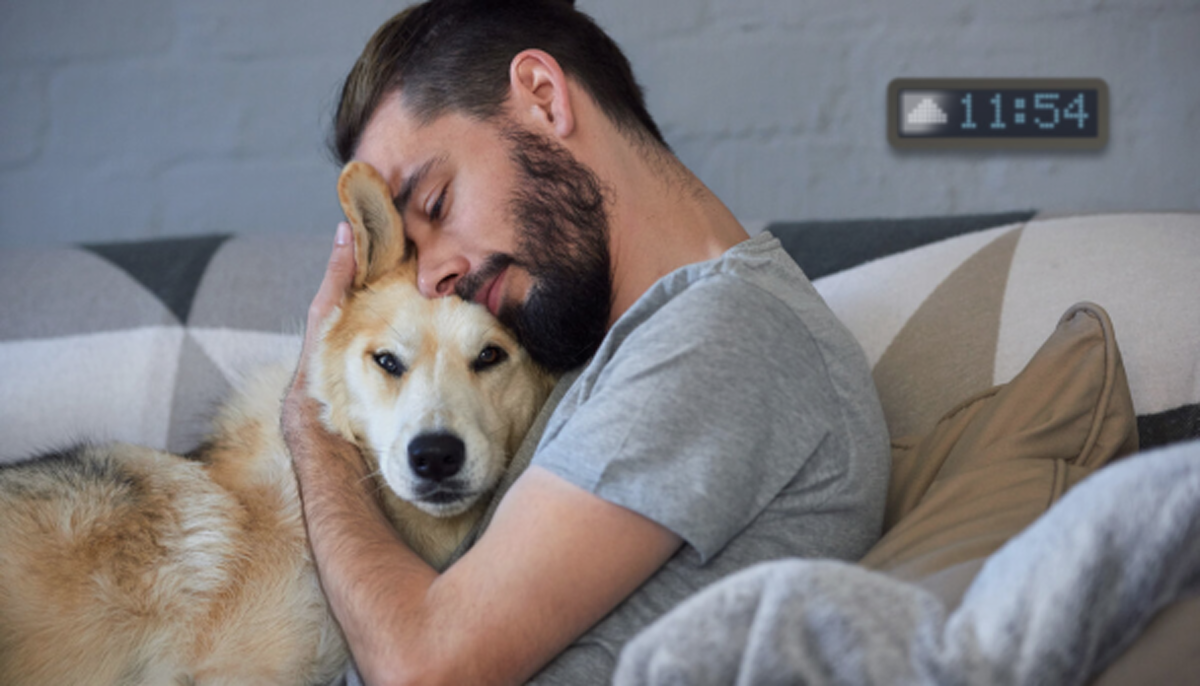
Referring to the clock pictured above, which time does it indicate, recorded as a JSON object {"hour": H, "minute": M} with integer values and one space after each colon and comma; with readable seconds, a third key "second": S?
{"hour": 11, "minute": 54}
